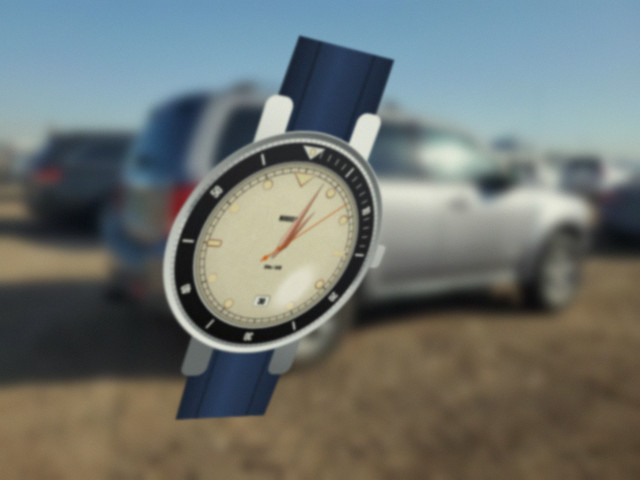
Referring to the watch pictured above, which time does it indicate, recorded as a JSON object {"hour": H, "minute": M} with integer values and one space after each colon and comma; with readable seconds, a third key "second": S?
{"hour": 1, "minute": 3, "second": 8}
